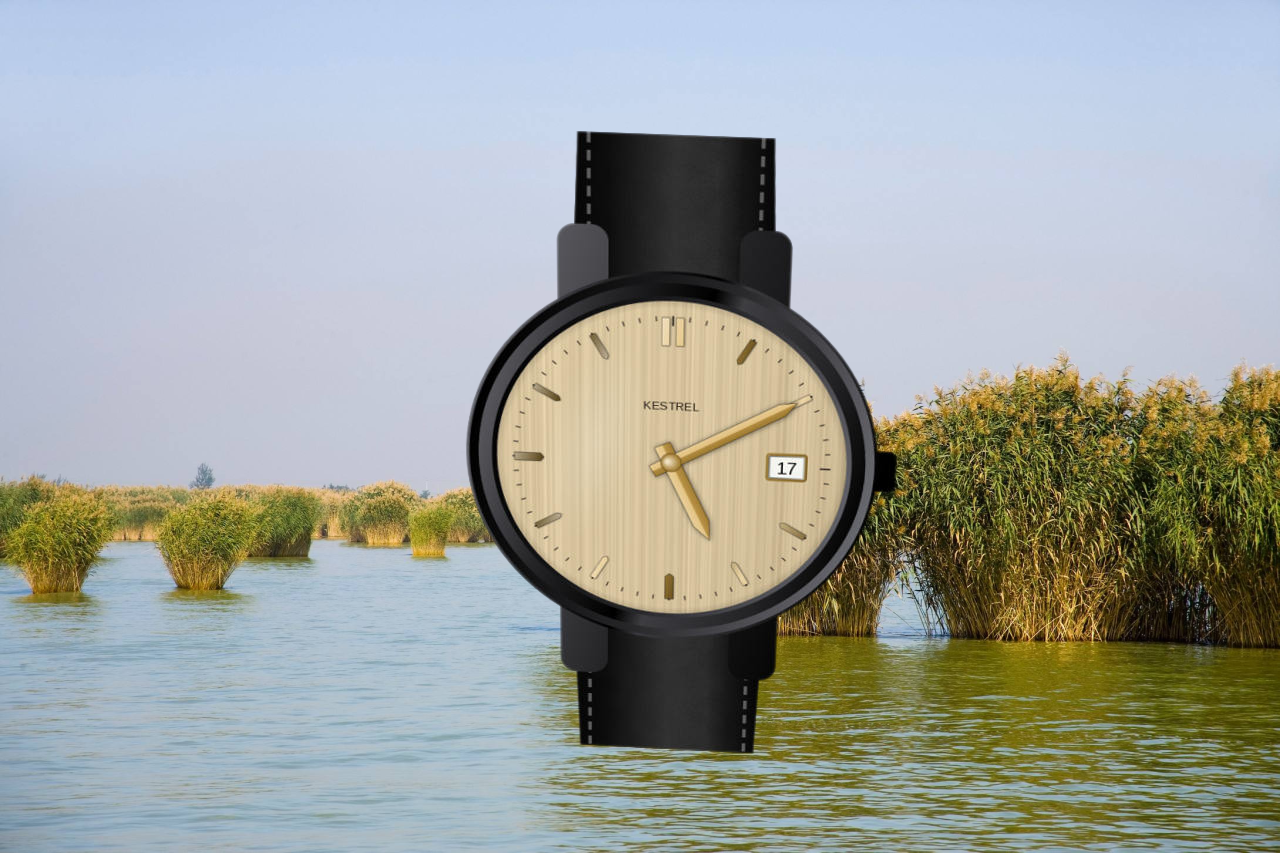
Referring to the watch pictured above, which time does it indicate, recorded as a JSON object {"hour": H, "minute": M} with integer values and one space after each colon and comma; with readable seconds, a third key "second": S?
{"hour": 5, "minute": 10}
